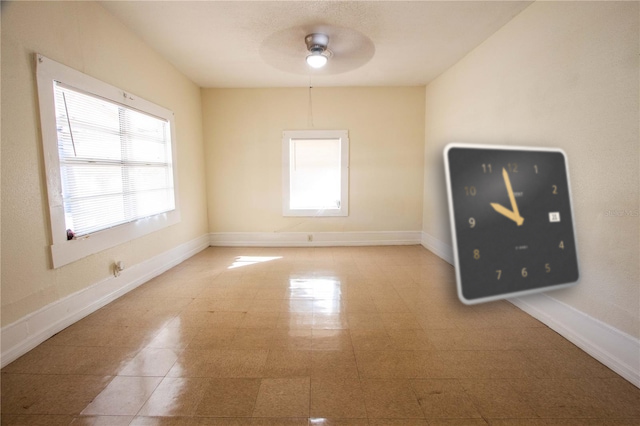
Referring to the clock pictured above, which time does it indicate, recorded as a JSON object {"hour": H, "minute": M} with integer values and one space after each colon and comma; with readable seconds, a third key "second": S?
{"hour": 9, "minute": 58}
